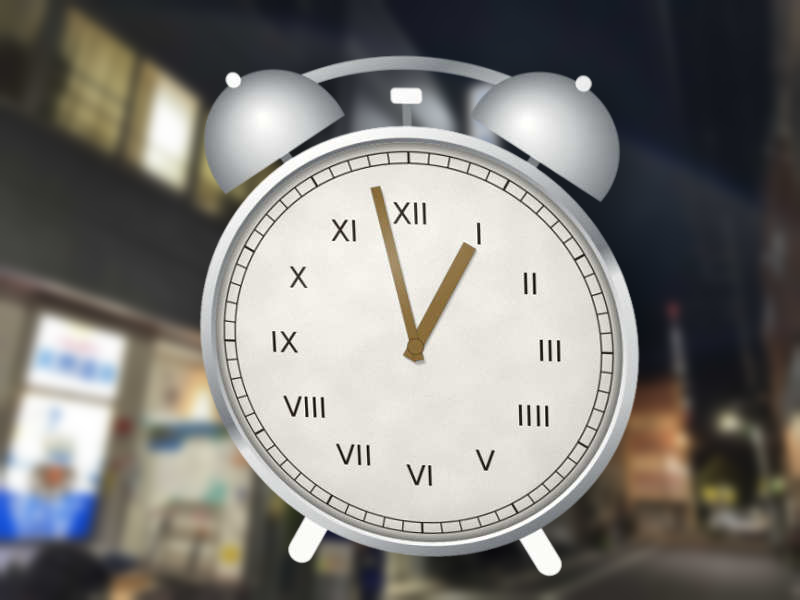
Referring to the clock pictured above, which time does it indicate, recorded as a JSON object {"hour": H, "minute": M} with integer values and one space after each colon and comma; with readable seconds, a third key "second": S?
{"hour": 12, "minute": 58}
